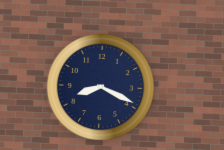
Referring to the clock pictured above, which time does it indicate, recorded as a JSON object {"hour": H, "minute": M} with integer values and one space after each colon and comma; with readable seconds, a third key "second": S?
{"hour": 8, "minute": 19}
